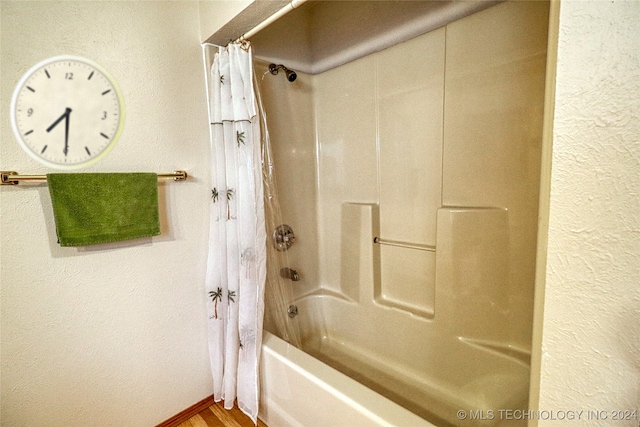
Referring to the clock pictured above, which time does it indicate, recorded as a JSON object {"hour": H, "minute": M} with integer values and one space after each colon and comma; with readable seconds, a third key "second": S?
{"hour": 7, "minute": 30}
